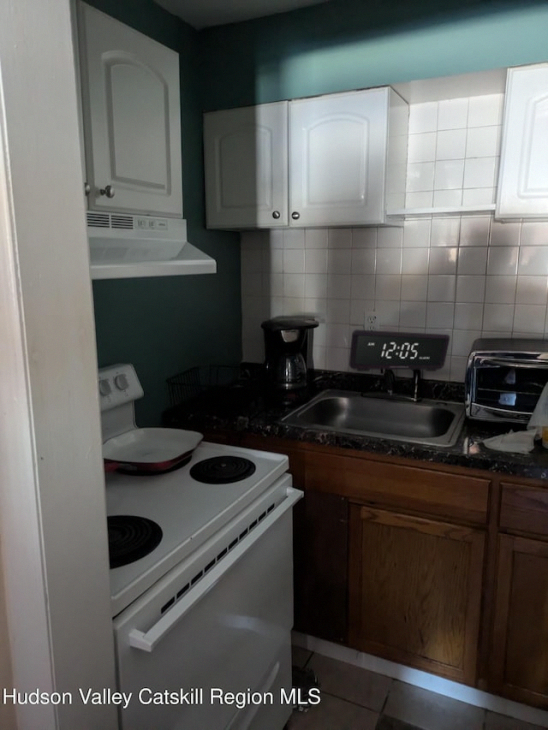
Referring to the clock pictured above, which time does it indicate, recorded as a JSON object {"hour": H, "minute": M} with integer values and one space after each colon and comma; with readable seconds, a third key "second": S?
{"hour": 12, "minute": 5}
